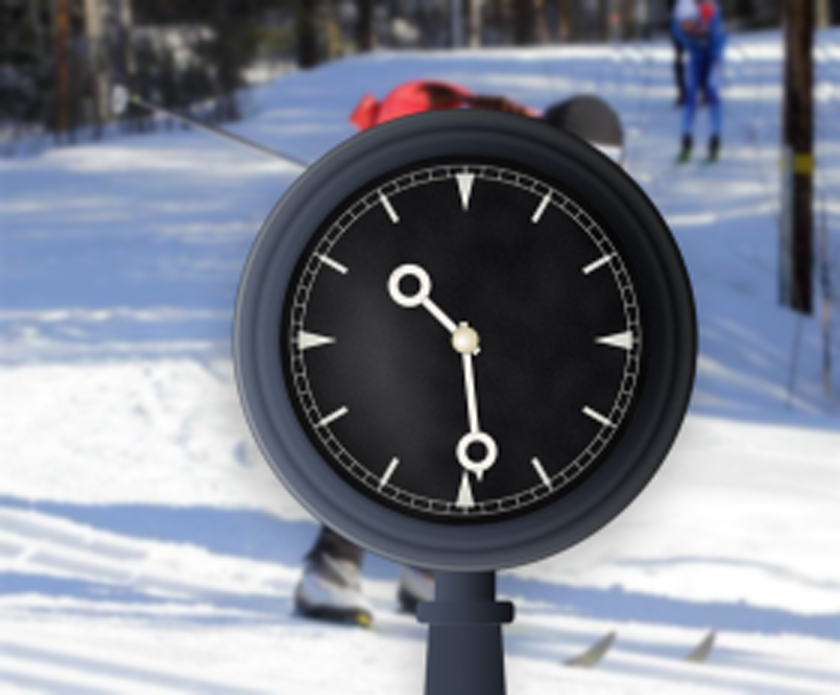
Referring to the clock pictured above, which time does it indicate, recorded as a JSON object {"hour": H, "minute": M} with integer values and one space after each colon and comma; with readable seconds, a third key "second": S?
{"hour": 10, "minute": 29}
